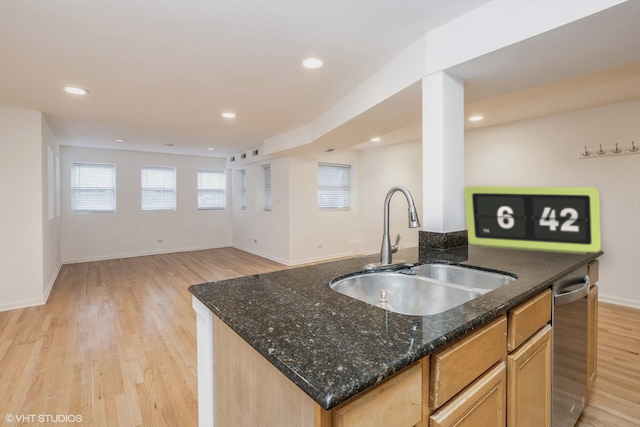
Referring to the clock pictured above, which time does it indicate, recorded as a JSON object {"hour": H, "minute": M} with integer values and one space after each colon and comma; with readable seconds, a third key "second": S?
{"hour": 6, "minute": 42}
